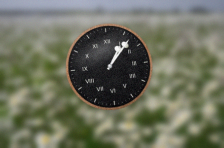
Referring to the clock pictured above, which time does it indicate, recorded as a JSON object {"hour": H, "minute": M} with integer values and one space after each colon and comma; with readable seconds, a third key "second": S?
{"hour": 1, "minute": 7}
